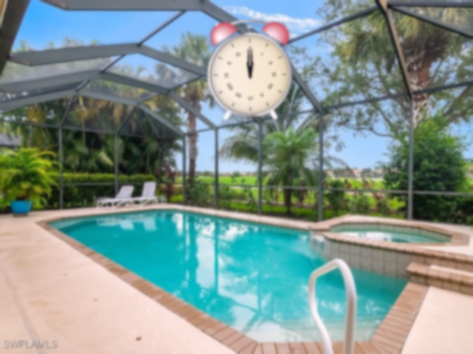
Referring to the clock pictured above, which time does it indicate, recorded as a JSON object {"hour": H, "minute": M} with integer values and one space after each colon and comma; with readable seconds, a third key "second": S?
{"hour": 12, "minute": 0}
